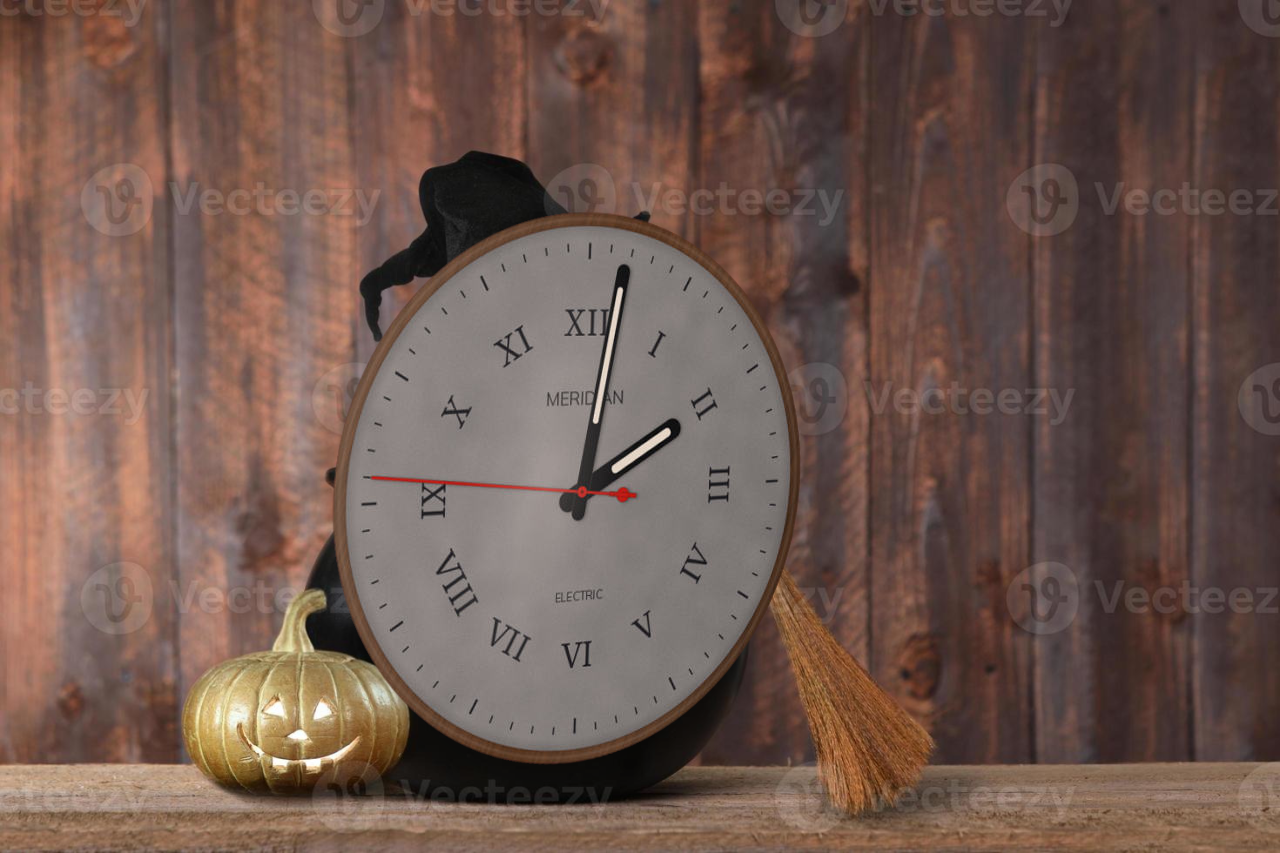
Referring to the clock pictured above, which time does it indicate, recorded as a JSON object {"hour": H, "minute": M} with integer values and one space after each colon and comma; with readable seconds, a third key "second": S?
{"hour": 2, "minute": 1, "second": 46}
